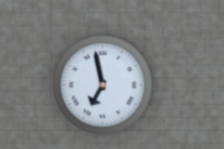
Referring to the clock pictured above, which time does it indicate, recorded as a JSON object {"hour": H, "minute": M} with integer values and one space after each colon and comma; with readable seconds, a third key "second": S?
{"hour": 6, "minute": 58}
